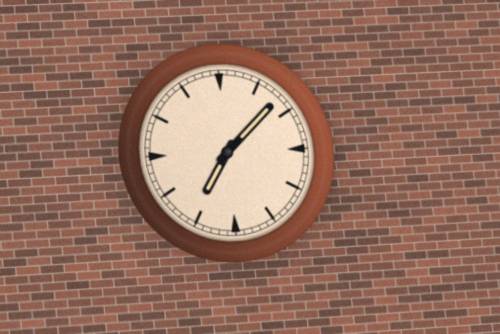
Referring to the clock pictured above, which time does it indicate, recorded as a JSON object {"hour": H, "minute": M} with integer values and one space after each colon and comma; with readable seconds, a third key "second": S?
{"hour": 7, "minute": 8}
